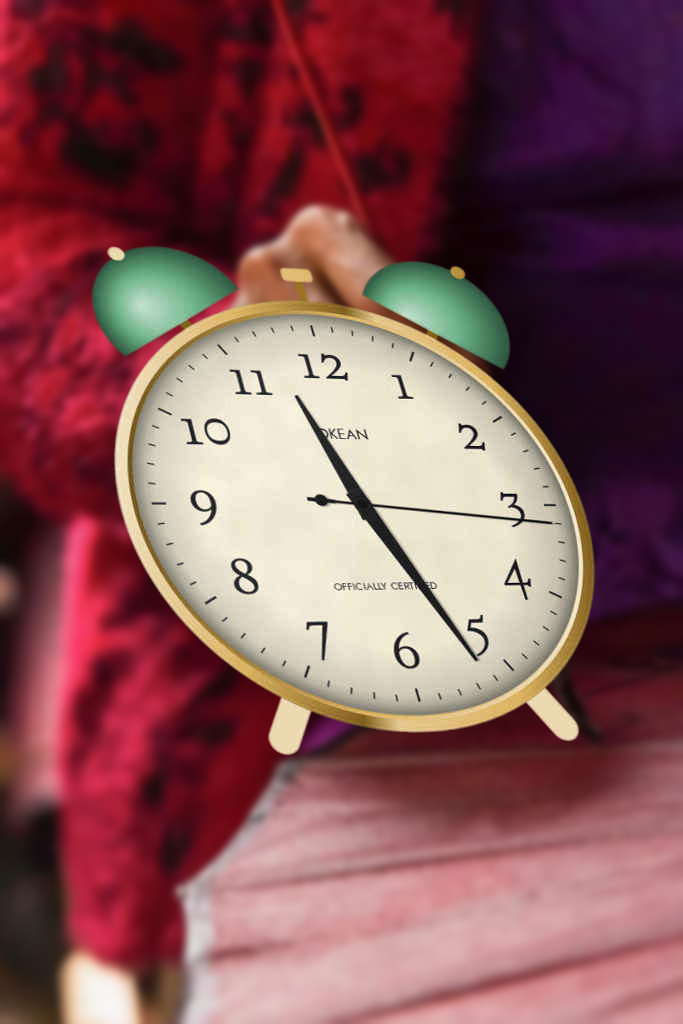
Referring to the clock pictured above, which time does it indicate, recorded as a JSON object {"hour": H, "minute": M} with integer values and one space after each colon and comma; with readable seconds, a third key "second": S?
{"hour": 11, "minute": 26, "second": 16}
